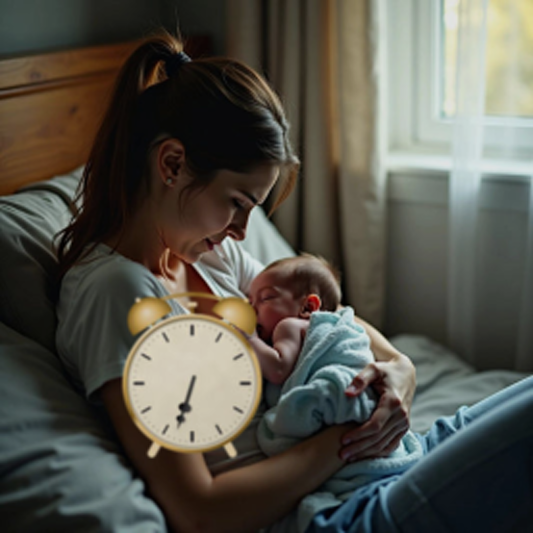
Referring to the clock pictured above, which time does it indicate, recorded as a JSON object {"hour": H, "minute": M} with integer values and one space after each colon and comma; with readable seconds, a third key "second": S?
{"hour": 6, "minute": 33}
